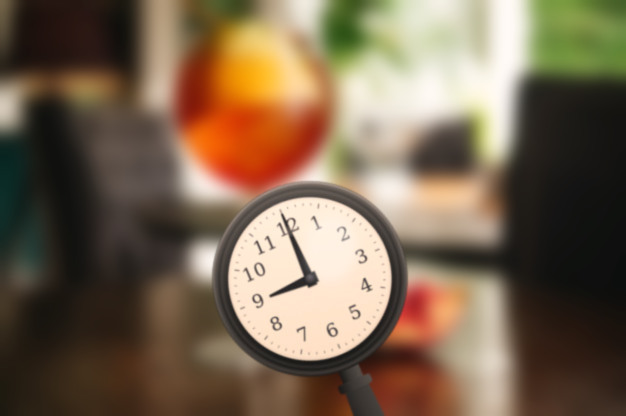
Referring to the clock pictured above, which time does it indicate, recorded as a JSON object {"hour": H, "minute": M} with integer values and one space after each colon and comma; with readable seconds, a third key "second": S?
{"hour": 9, "minute": 0}
